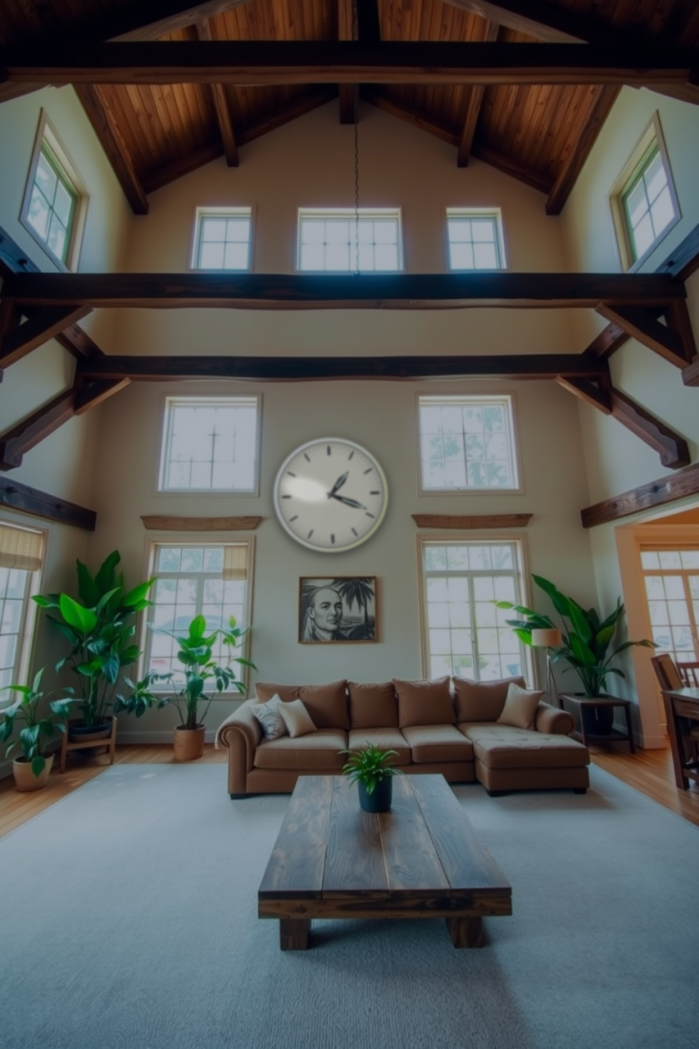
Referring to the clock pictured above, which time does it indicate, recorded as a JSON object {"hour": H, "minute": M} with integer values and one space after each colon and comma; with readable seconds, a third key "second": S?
{"hour": 1, "minute": 19}
